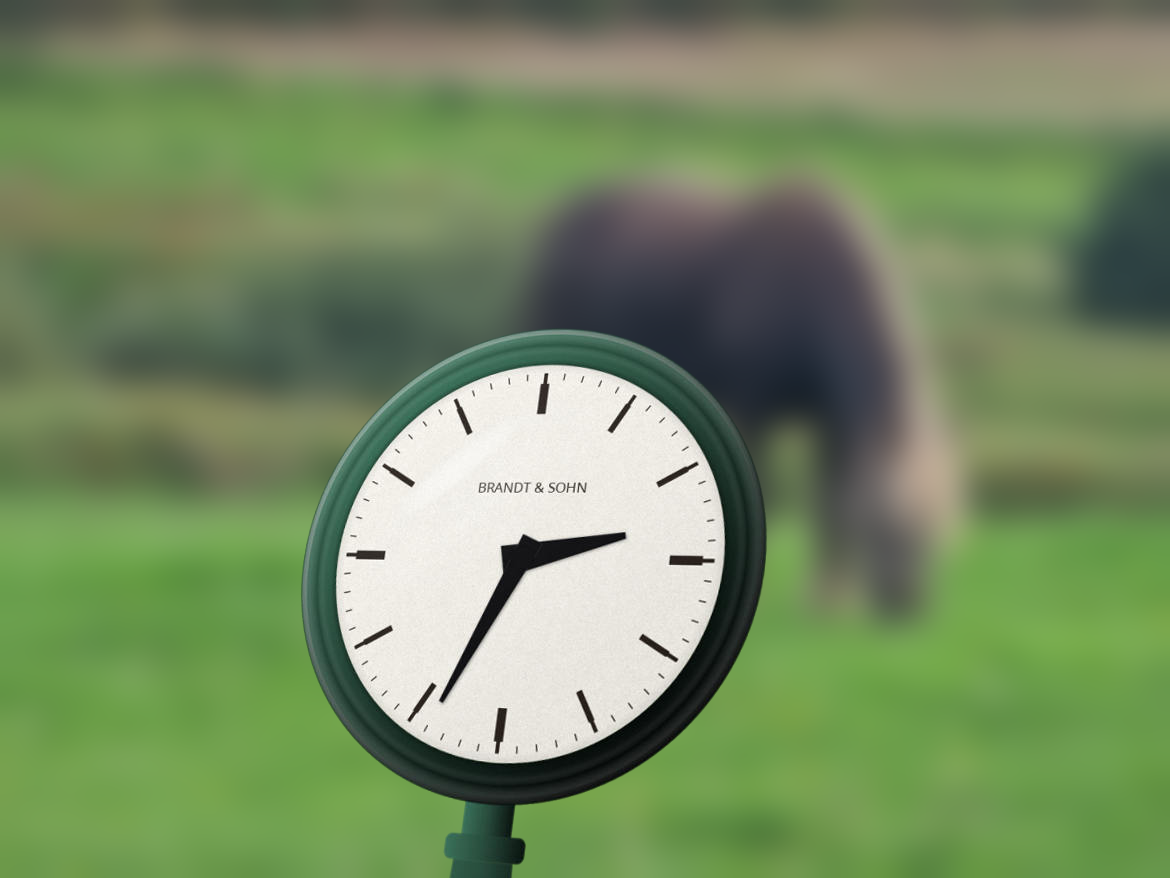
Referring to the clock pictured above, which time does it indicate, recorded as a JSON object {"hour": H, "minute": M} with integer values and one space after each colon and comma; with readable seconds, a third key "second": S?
{"hour": 2, "minute": 34}
